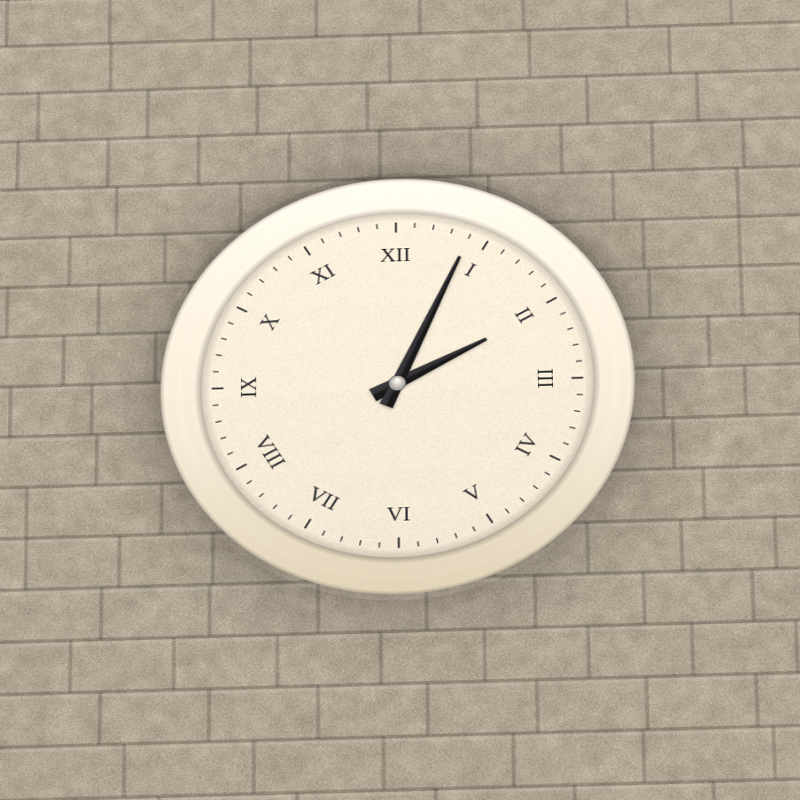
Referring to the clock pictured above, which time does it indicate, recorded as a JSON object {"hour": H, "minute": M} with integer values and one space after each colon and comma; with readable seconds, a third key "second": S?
{"hour": 2, "minute": 4}
